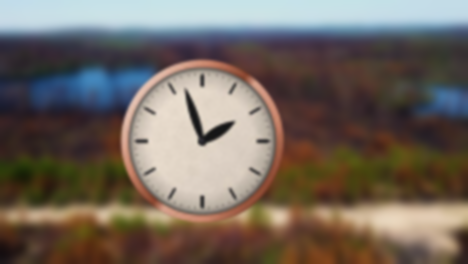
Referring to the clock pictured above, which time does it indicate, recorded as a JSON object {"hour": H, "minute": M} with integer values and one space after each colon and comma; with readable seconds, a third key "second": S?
{"hour": 1, "minute": 57}
